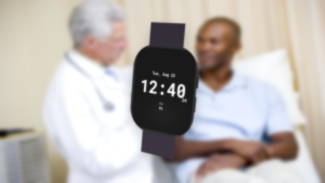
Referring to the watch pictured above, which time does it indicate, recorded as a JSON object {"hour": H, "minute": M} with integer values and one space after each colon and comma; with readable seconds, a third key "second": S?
{"hour": 12, "minute": 40}
